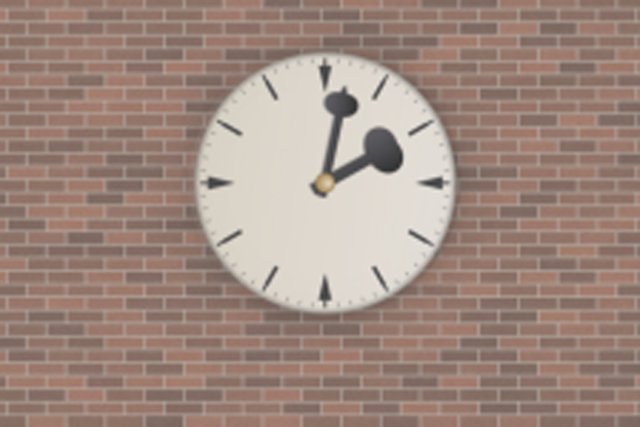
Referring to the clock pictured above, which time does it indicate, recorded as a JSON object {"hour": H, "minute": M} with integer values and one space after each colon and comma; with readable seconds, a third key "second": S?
{"hour": 2, "minute": 2}
